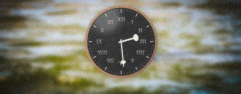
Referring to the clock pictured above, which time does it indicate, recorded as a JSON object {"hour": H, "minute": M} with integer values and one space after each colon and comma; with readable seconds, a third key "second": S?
{"hour": 2, "minute": 29}
